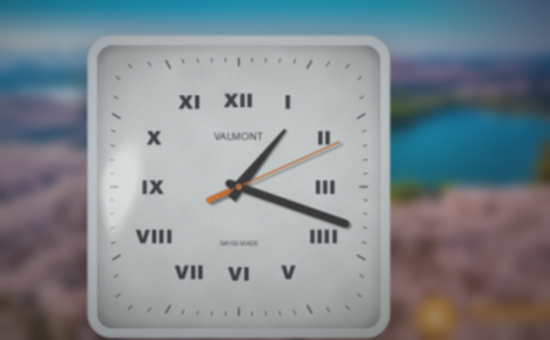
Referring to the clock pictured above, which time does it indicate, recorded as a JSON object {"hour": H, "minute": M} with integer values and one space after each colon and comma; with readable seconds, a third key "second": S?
{"hour": 1, "minute": 18, "second": 11}
